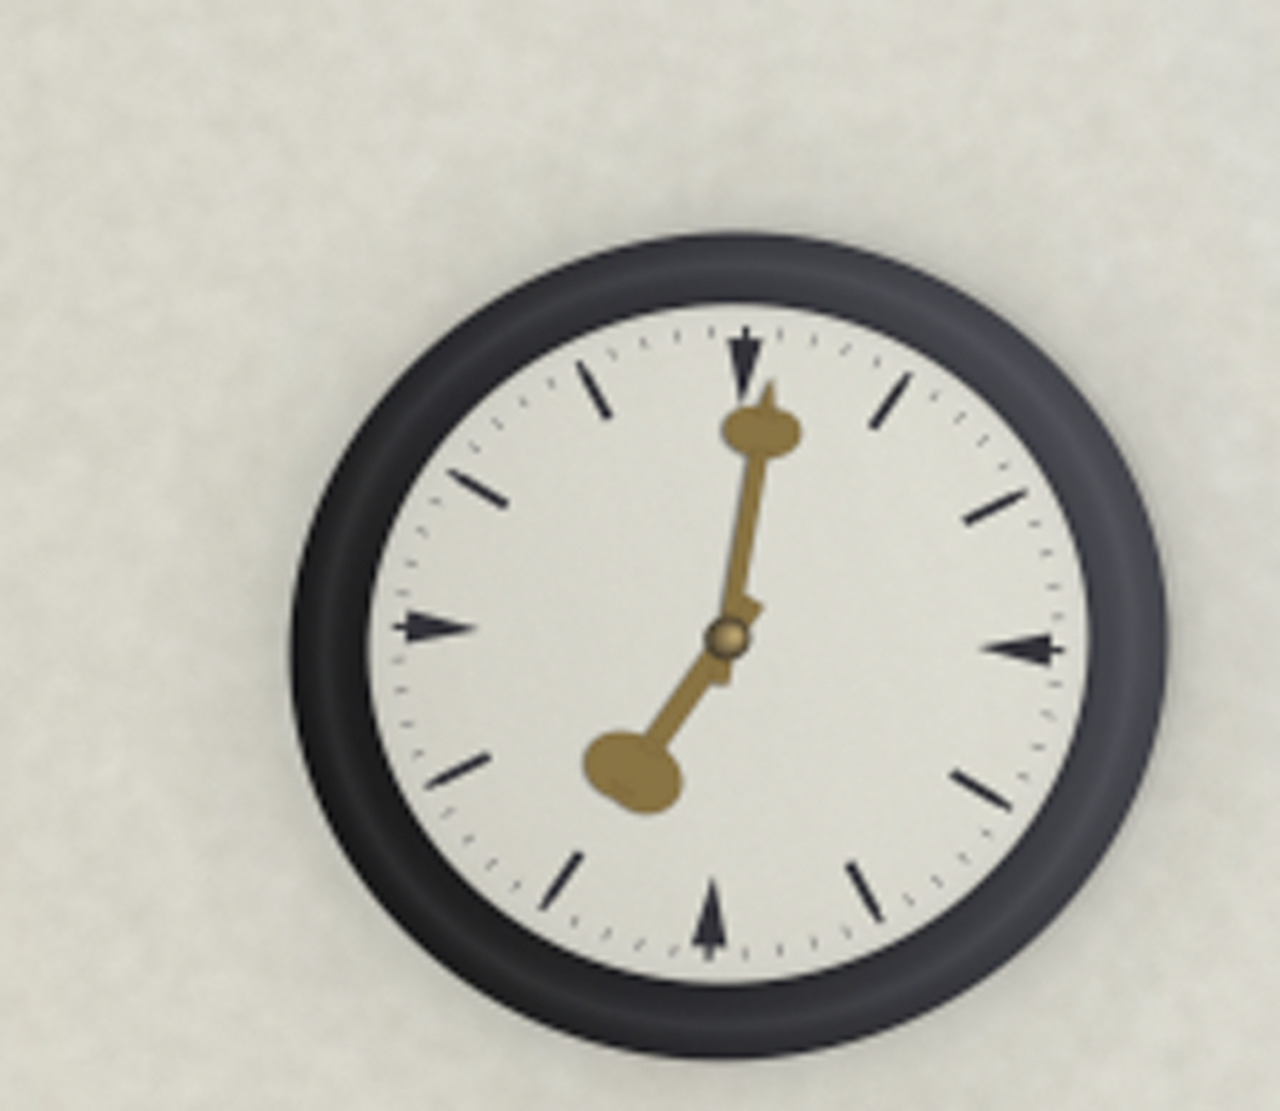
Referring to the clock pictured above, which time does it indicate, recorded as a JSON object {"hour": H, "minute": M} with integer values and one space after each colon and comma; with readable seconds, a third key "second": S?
{"hour": 7, "minute": 1}
